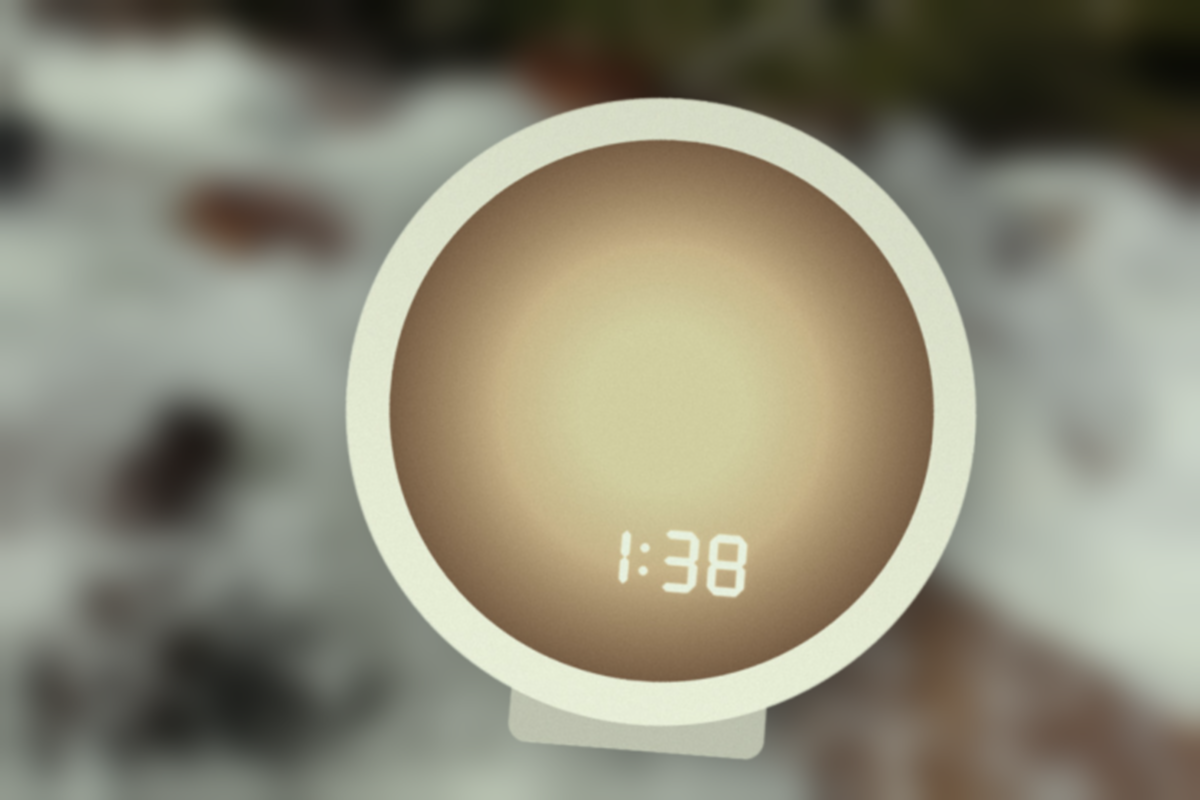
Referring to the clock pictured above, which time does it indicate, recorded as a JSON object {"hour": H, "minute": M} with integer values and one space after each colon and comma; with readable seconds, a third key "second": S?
{"hour": 1, "minute": 38}
